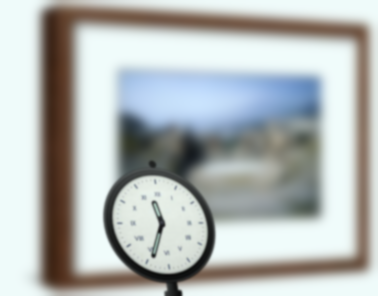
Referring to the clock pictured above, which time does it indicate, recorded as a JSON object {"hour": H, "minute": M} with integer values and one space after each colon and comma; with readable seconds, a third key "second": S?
{"hour": 11, "minute": 34}
